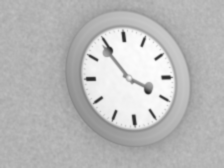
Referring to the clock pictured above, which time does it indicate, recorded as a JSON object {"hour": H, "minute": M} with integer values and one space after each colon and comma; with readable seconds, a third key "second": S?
{"hour": 3, "minute": 54}
